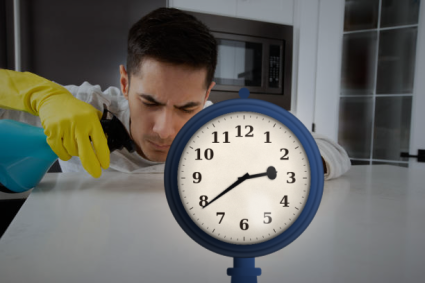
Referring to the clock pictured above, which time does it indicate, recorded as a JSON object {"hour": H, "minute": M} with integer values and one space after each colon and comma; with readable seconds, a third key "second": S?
{"hour": 2, "minute": 39}
